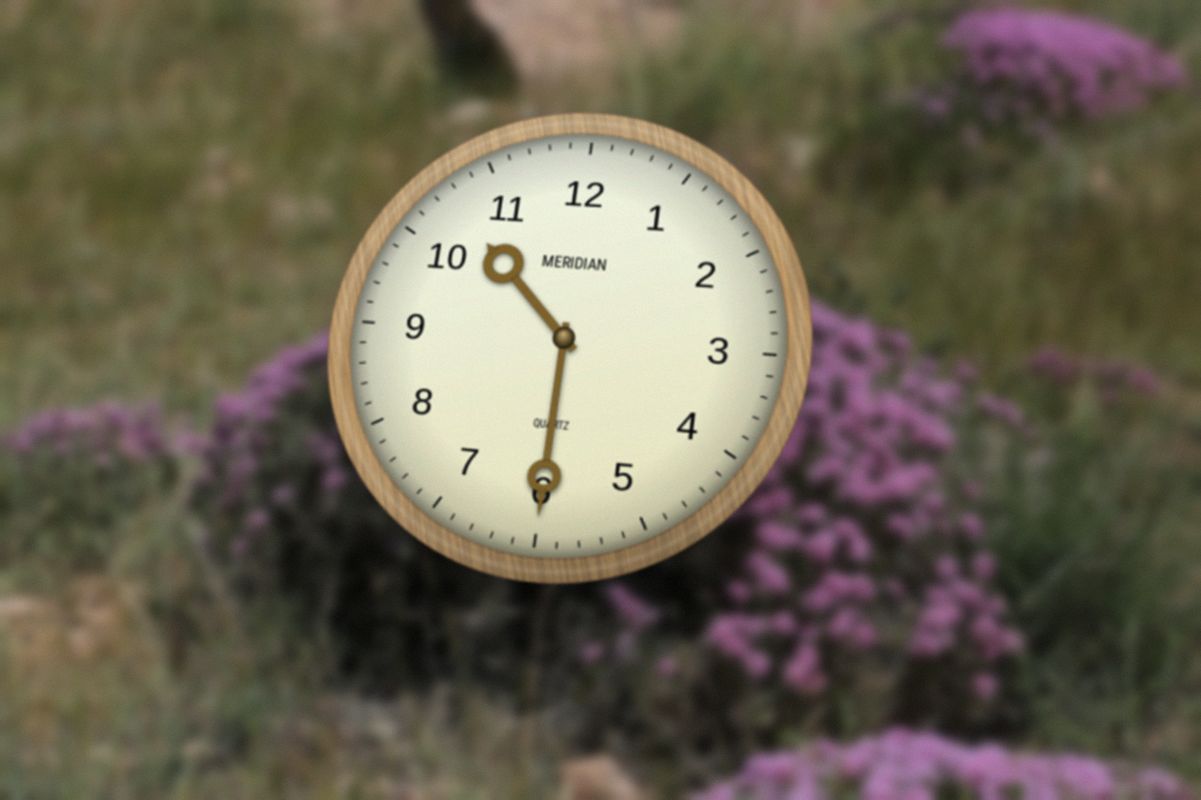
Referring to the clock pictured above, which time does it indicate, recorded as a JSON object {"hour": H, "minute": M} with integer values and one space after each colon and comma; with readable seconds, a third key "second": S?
{"hour": 10, "minute": 30}
